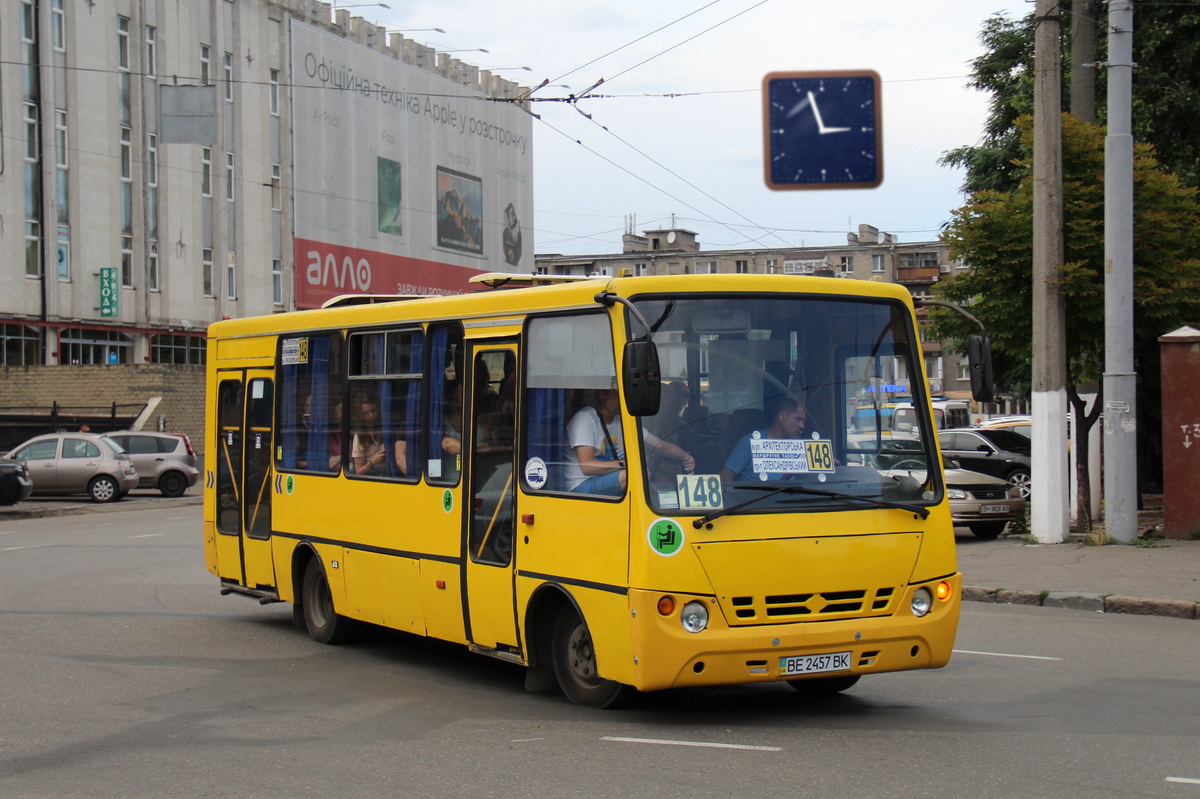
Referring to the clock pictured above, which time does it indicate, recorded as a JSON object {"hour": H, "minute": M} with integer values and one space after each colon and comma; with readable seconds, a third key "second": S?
{"hour": 2, "minute": 57}
